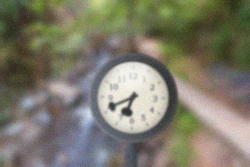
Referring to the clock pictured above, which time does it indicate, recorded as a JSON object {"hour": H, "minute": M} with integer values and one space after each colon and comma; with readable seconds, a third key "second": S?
{"hour": 6, "minute": 41}
